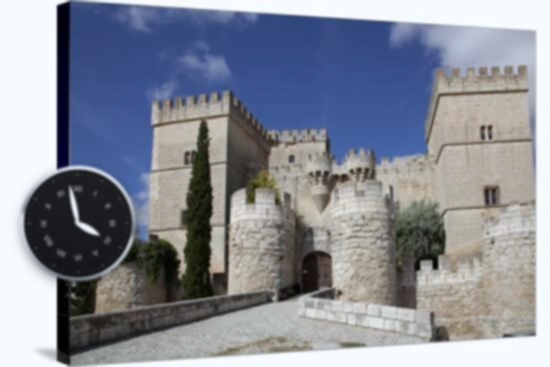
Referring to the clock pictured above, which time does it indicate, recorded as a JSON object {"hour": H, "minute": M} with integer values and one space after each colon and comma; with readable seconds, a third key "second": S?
{"hour": 3, "minute": 58}
